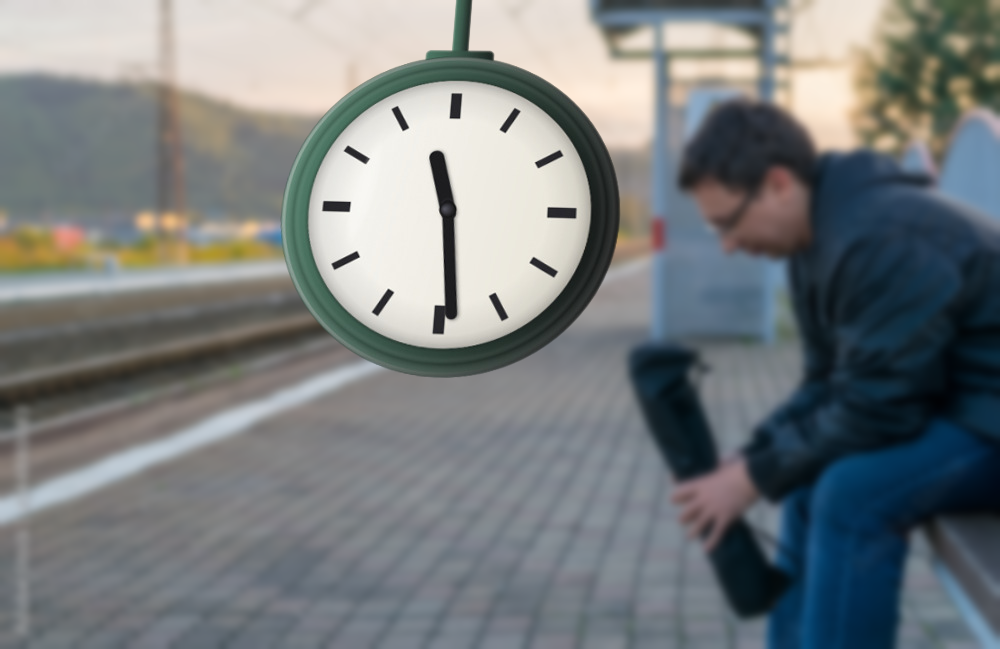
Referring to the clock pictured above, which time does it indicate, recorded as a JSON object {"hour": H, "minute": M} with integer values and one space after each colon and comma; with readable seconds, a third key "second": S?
{"hour": 11, "minute": 29}
